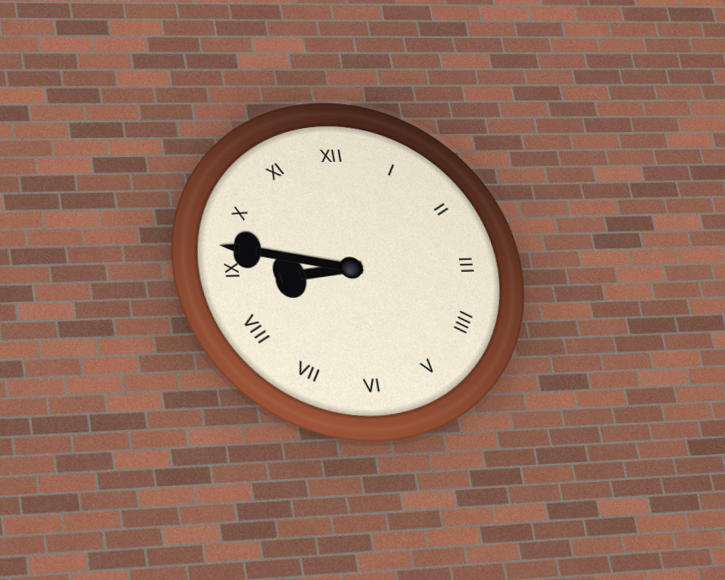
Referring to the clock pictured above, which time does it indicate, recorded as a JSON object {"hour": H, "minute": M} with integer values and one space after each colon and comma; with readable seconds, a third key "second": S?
{"hour": 8, "minute": 47}
